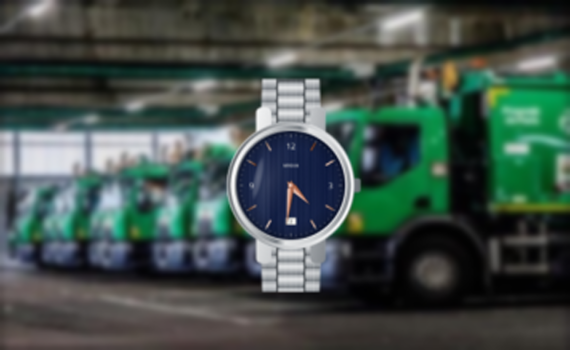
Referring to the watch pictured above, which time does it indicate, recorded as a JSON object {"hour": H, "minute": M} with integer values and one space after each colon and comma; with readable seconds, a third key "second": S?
{"hour": 4, "minute": 31}
